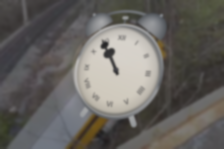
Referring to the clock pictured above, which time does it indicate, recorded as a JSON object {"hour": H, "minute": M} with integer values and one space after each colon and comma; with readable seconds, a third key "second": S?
{"hour": 10, "minute": 54}
